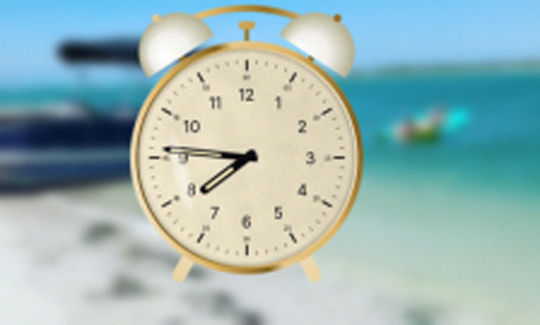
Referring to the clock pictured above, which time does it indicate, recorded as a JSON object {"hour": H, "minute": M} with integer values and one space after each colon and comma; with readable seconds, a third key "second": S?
{"hour": 7, "minute": 46}
